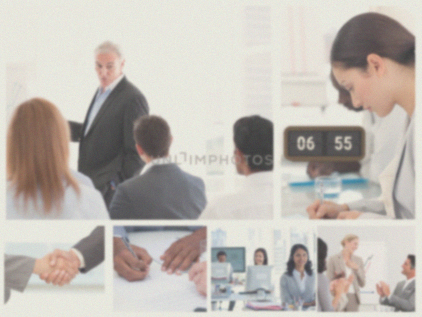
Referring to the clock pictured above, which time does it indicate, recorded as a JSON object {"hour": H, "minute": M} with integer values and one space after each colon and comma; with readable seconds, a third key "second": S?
{"hour": 6, "minute": 55}
